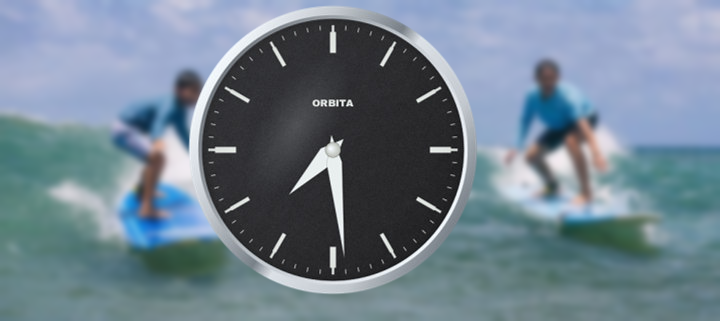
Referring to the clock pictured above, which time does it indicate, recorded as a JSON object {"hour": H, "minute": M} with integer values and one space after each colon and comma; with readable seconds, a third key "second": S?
{"hour": 7, "minute": 29}
